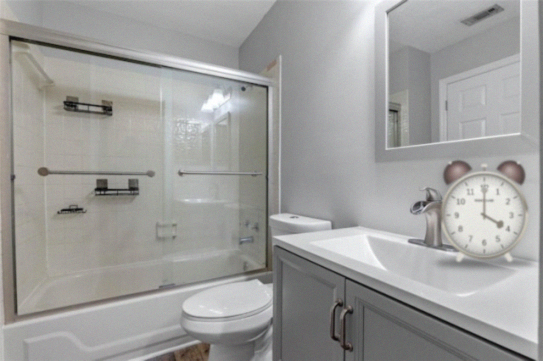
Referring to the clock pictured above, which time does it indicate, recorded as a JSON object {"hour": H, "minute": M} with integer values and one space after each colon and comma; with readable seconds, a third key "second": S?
{"hour": 4, "minute": 0}
